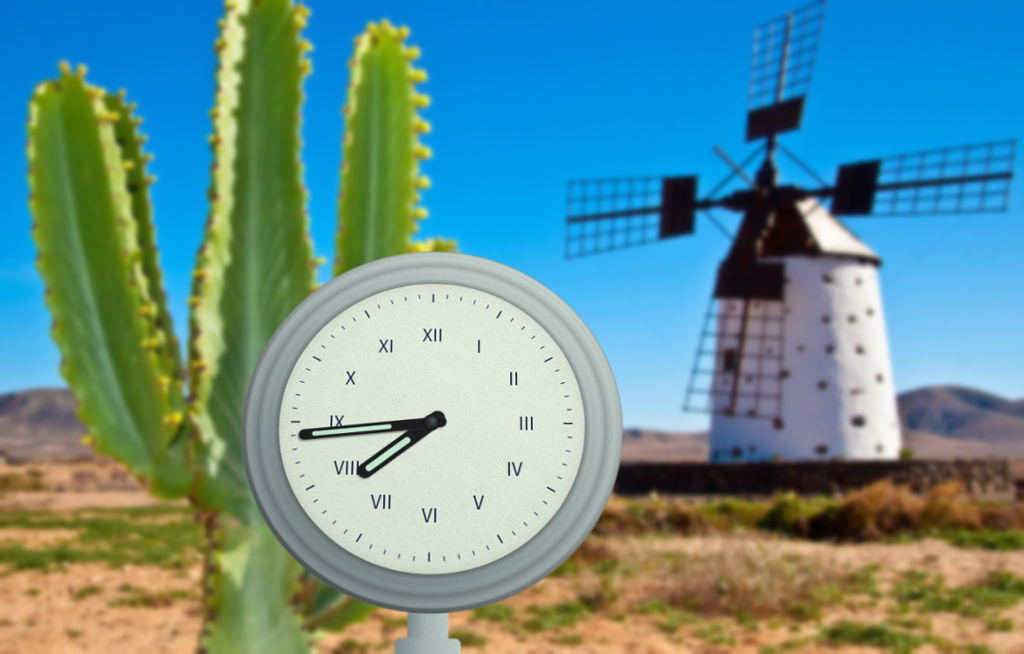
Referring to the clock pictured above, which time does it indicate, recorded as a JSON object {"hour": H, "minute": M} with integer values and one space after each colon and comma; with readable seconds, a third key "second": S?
{"hour": 7, "minute": 44}
